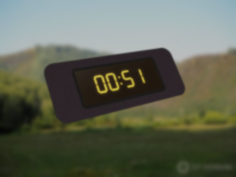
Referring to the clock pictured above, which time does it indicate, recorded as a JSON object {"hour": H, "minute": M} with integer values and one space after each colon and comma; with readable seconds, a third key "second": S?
{"hour": 0, "minute": 51}
